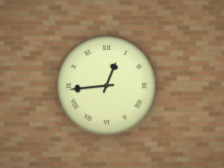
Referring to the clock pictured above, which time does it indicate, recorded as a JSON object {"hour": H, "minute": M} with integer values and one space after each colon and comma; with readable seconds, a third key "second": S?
{"hour": 12, "minute": 44}
